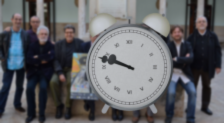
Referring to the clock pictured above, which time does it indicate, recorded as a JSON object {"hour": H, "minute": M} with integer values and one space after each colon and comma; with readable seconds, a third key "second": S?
{"hour": 9, "minute": 48}
